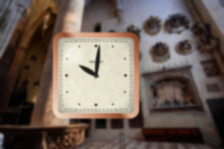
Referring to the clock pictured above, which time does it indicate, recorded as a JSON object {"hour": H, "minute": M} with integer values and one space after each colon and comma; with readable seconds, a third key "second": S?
{"hour": 10, "minute": 1}
